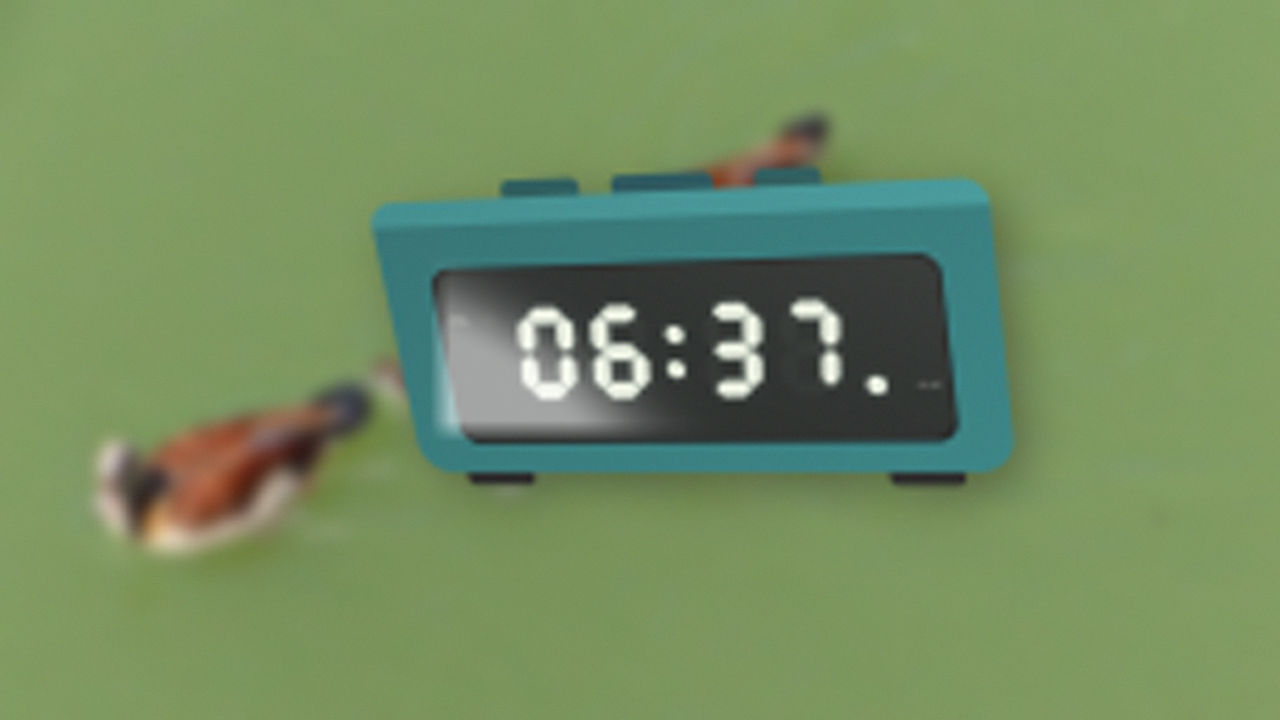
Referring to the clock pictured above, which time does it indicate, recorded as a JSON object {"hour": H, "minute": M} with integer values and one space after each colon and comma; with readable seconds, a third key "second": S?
{"hour": 6, "minute": 37}
